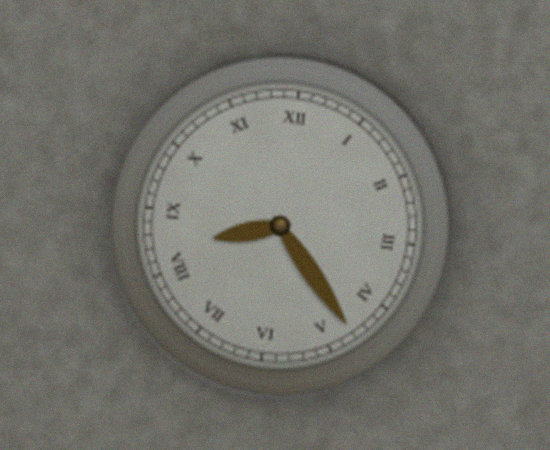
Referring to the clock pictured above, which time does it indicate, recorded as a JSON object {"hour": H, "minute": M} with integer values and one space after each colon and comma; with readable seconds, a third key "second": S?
{"hour": 8, "minute": 23}
